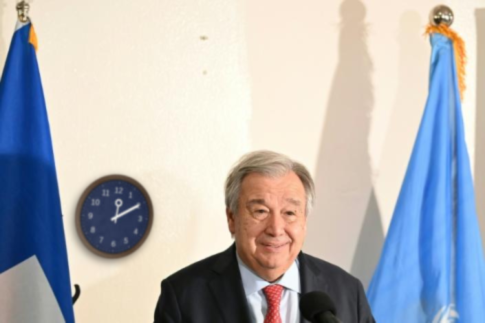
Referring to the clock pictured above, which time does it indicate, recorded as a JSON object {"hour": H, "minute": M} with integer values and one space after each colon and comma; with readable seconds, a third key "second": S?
{"hour": 12, "minute": 10}
